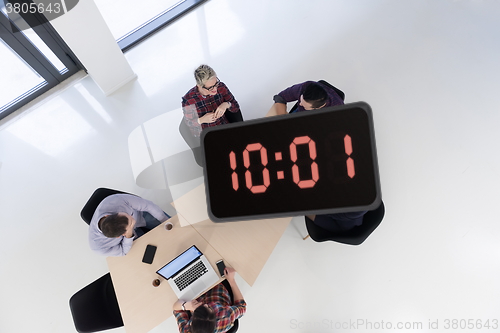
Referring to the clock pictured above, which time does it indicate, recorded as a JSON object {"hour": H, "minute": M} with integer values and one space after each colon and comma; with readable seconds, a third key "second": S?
{"hour": 10, "minute": 1}
